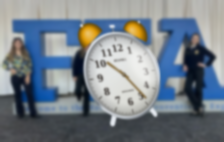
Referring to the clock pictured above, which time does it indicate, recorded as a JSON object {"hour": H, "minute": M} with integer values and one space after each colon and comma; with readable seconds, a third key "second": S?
{"hour": 10, "minute": 24}
